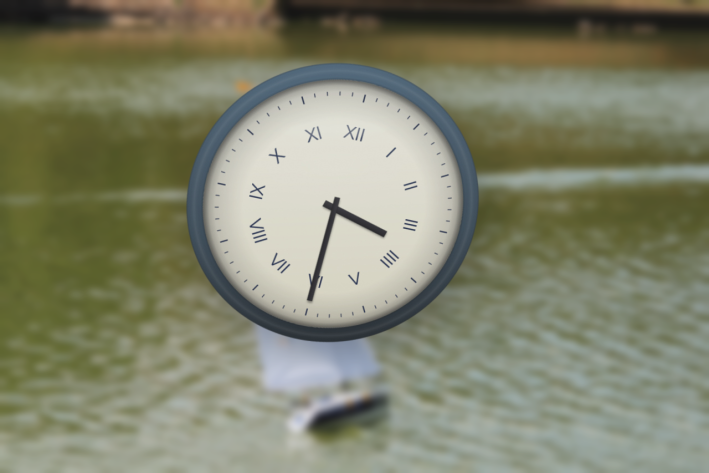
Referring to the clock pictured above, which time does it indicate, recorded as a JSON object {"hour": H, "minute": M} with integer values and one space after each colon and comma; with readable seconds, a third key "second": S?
{"hour": 3, "minute": 30}
